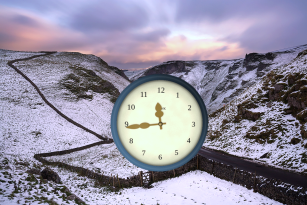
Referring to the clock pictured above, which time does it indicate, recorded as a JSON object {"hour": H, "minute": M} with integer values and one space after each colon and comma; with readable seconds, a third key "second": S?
{"hour": 11, "minute": 44}
